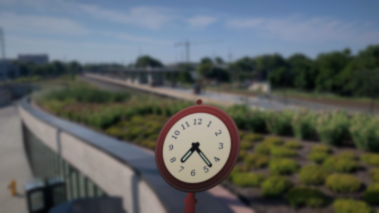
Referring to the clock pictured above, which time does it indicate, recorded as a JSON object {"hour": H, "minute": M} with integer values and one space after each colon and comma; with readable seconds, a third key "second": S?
{"hour": 7, "minute": 23}
